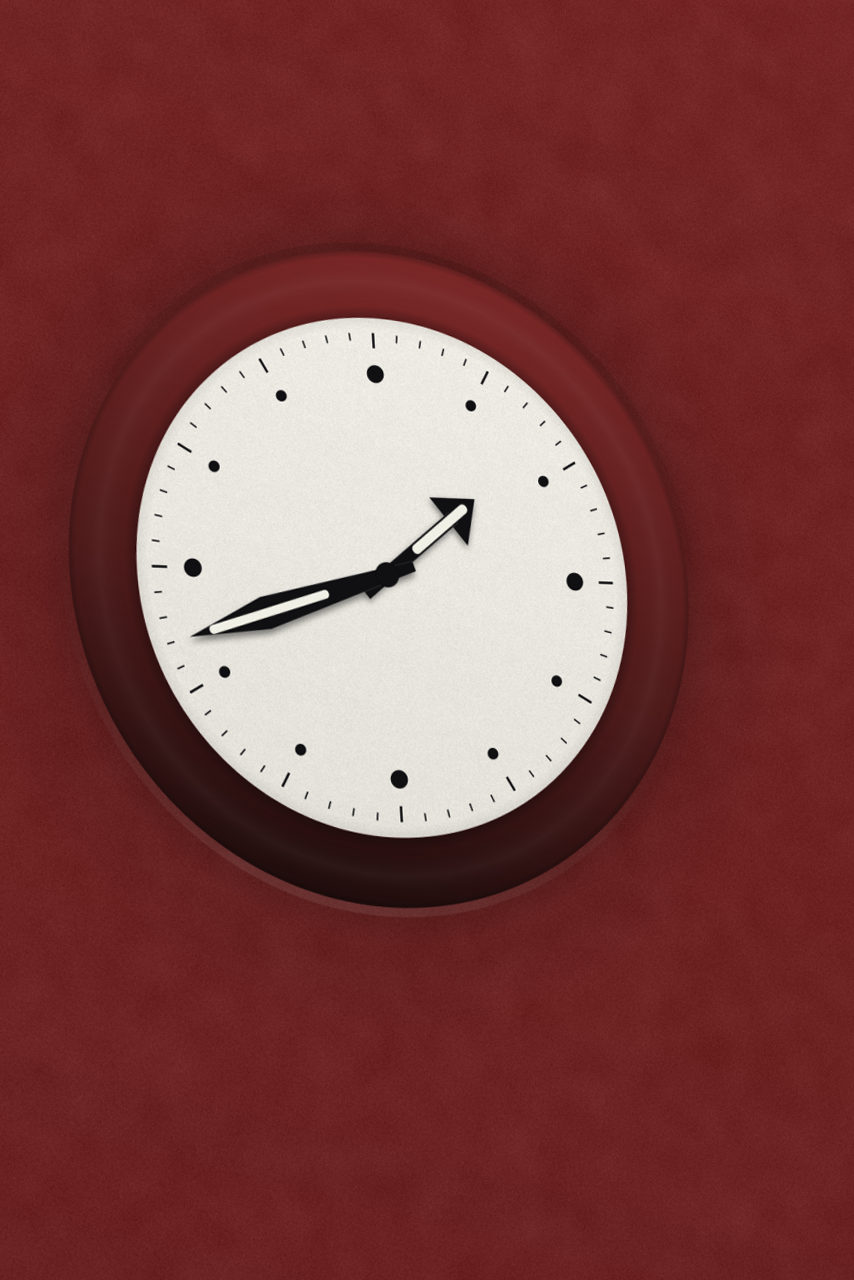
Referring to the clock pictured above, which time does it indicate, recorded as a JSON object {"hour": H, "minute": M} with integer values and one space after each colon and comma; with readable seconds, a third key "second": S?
{"hour": 1, "minute": 42}
